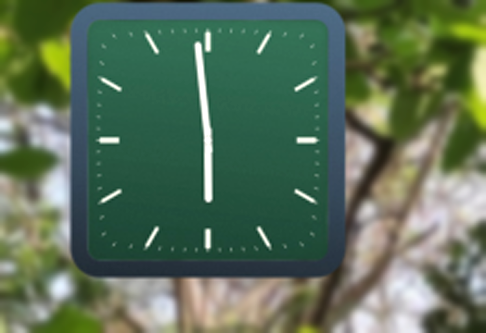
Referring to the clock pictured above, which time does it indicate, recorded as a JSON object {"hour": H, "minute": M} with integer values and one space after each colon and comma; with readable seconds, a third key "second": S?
{"hour": 5, "minute": 59}
